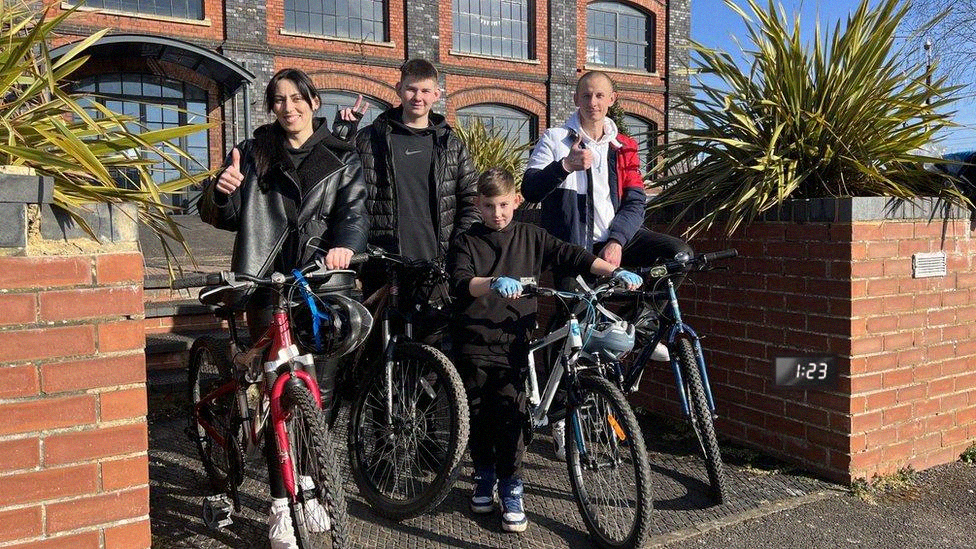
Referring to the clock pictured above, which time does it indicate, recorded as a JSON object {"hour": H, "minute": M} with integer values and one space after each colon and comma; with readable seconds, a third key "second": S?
{"hour": 1, "minute": 23}
